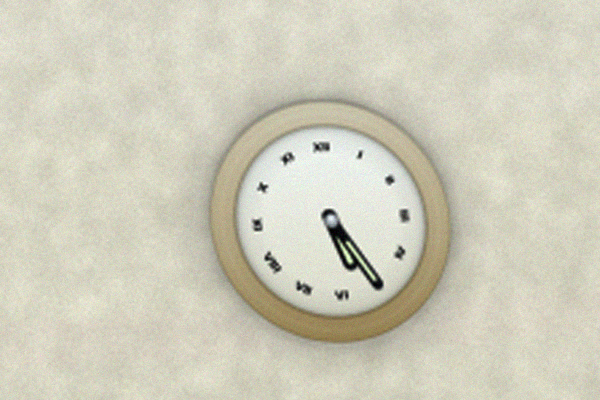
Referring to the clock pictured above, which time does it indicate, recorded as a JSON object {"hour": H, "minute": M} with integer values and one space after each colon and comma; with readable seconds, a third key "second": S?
{"hour": 5, "minute": 25}
